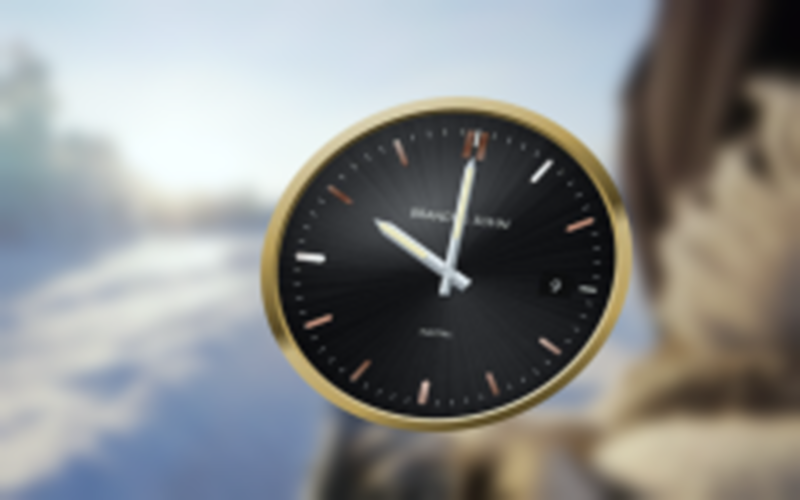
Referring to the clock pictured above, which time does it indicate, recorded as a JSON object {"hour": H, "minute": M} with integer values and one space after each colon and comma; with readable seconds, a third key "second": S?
{"hour": 10, "minute": 0}
